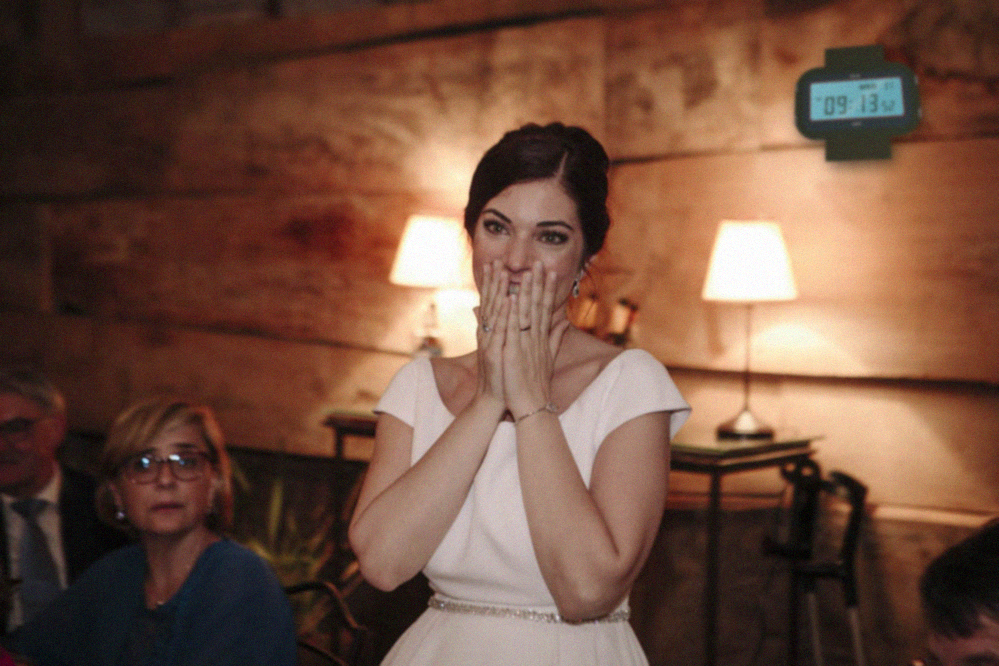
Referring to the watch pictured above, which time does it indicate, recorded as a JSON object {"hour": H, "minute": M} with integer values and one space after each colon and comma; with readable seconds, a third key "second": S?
{"hour": 9, "minute": 13}
